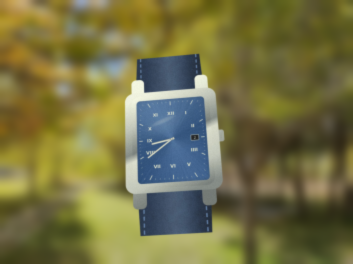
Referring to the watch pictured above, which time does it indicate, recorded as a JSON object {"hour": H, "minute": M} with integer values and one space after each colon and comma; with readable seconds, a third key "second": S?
{"hour": 8, "minute": 39}
